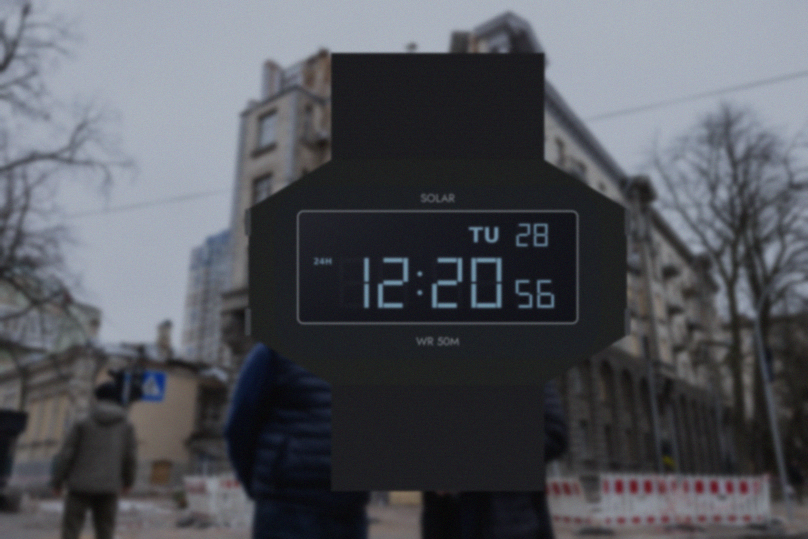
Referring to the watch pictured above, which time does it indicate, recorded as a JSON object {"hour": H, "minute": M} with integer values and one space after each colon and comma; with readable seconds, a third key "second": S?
{"hour": 12, "minute": 20, "second": 56}
